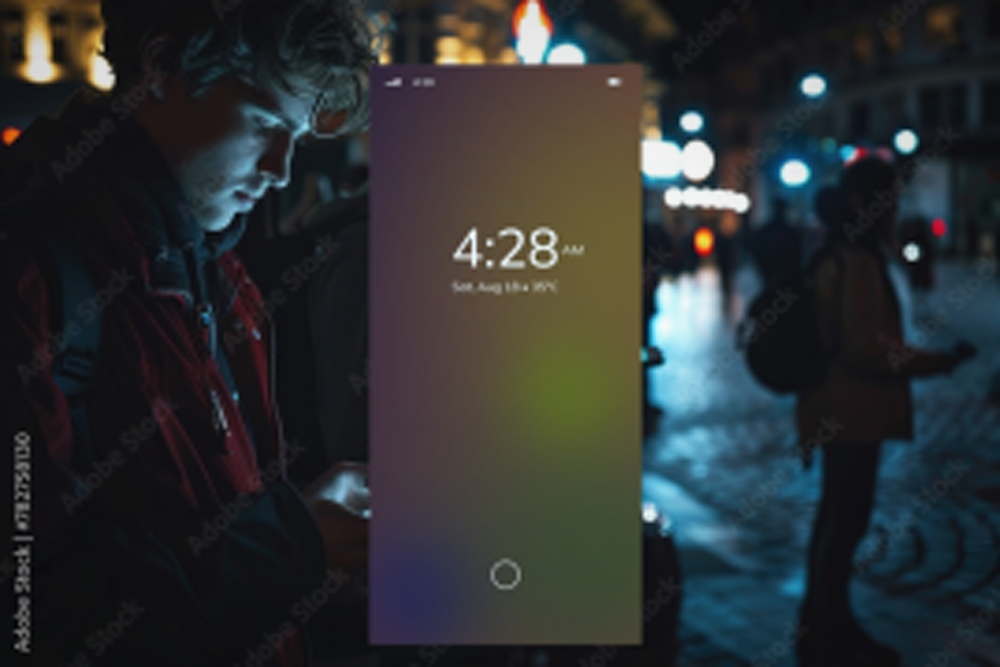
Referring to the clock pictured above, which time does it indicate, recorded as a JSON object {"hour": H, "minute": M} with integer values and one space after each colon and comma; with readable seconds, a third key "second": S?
{"hour": 4, "minute": 28}
